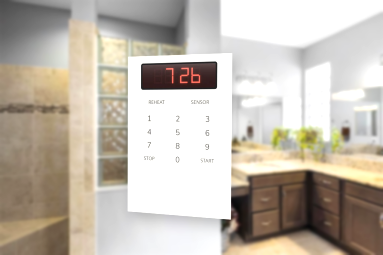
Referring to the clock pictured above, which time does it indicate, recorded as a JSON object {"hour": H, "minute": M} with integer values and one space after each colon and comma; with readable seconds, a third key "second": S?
{"hour": 7, "minute": 26}
